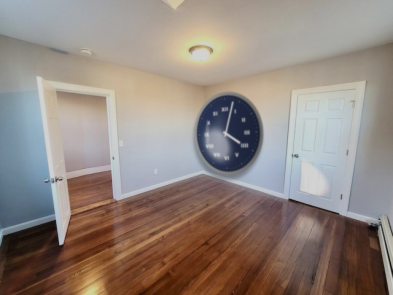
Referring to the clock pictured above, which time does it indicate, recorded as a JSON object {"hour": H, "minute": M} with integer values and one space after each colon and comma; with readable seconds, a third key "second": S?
{"hour": 4, "minute": 3}
